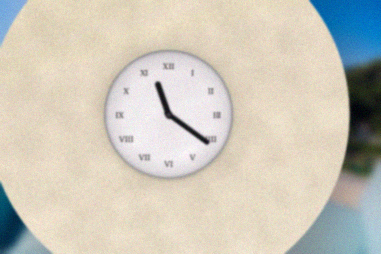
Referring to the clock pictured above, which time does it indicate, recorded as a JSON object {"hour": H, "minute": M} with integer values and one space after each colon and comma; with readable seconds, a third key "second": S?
{"hour": 11, "minute": 21}
